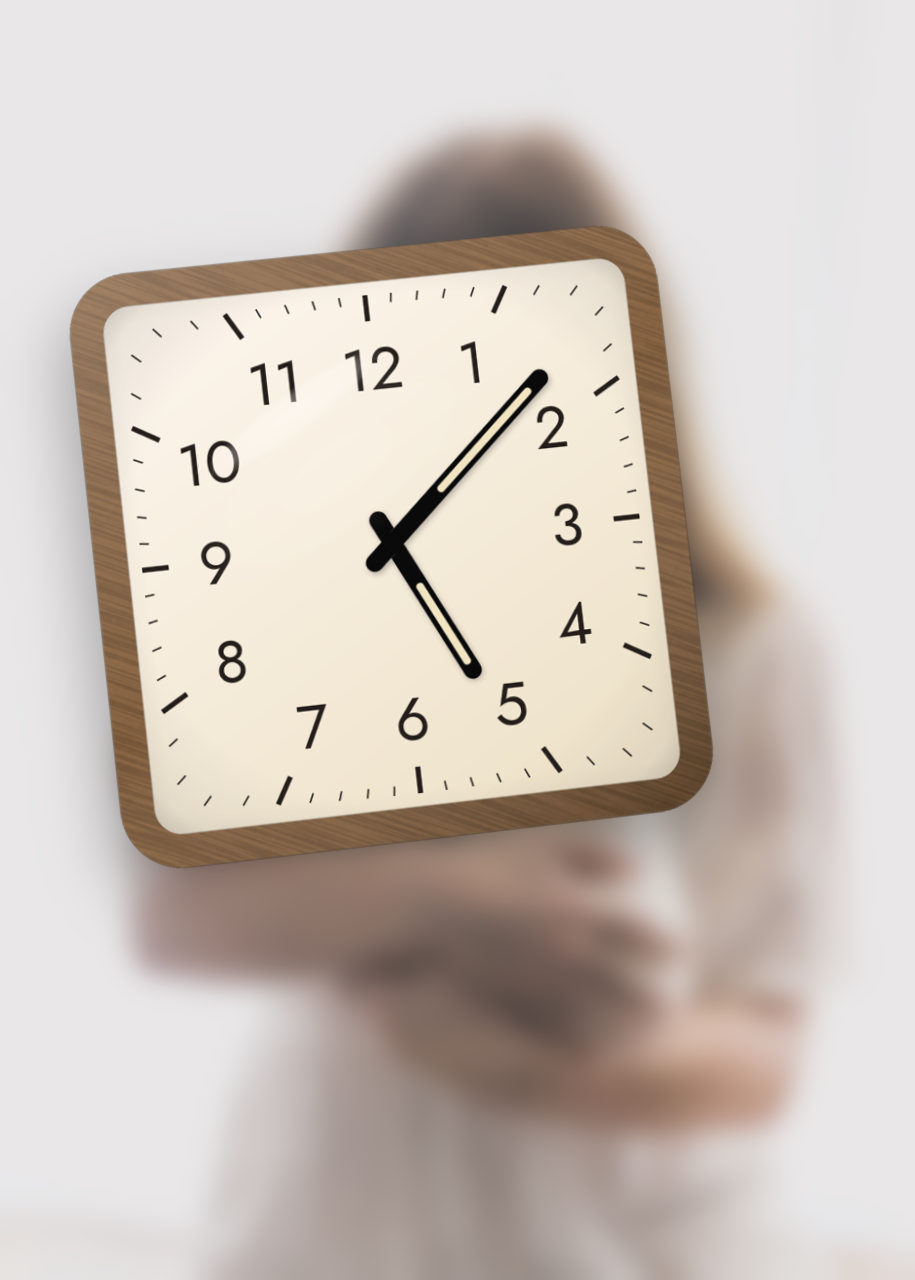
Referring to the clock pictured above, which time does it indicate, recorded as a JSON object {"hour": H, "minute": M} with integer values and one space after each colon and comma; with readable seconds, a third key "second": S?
{"hour": 5, "minute": 8}
